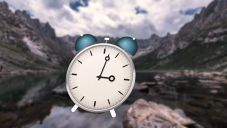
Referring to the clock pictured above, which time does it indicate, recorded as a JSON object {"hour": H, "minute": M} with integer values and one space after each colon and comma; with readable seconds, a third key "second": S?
{"hour": 3, "minute": 2}
